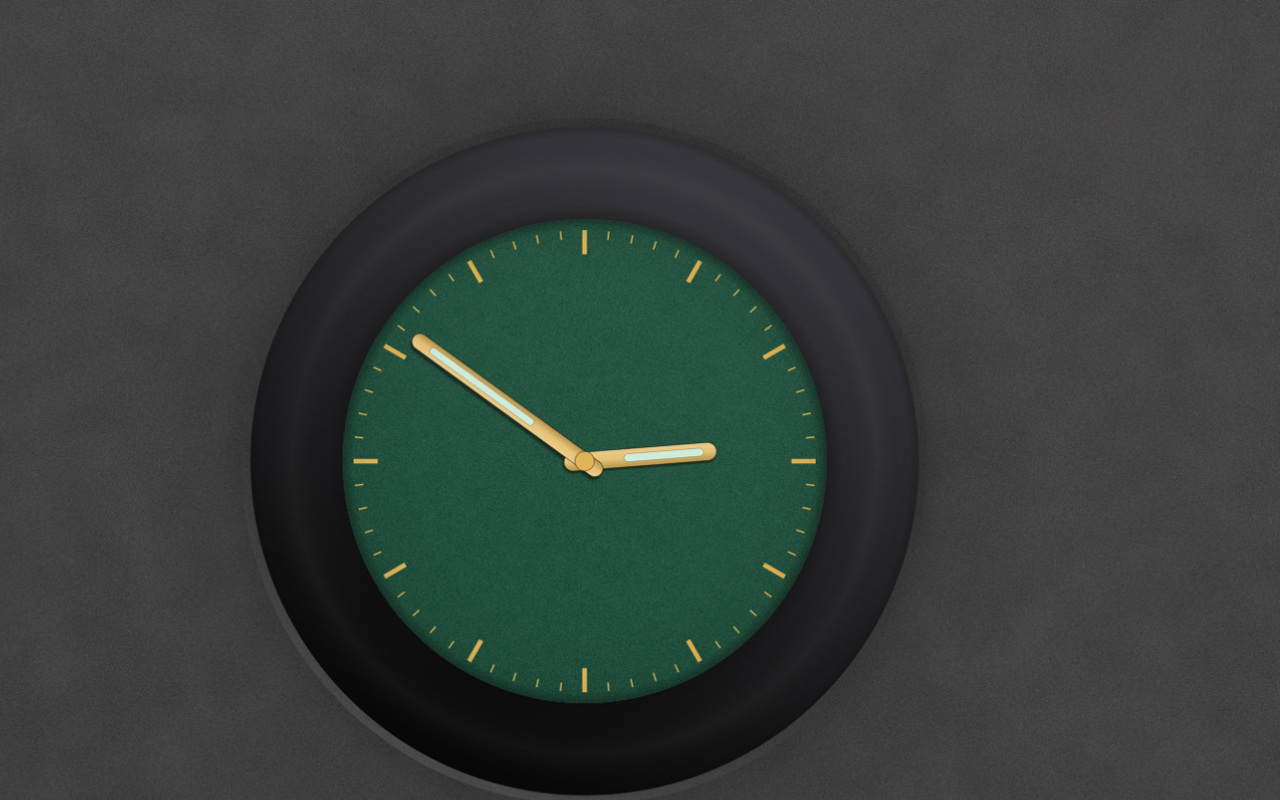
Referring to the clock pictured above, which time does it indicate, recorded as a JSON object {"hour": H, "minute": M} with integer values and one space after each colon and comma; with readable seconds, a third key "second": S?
{"hour": 2, "minute": 51}
